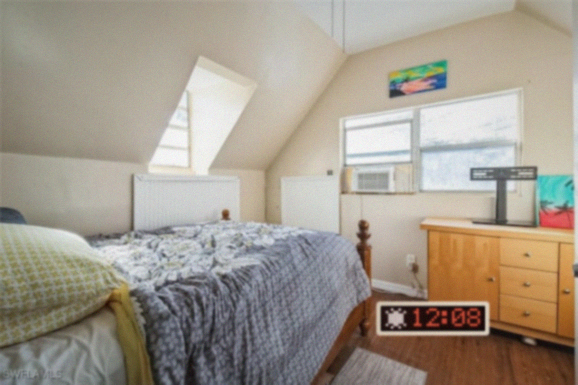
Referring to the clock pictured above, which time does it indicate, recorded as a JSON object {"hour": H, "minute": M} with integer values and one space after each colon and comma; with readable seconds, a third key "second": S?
{"hour": 12, "minute": 8}
